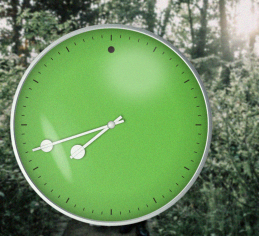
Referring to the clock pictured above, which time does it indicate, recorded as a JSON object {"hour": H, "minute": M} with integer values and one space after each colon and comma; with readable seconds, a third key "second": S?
{"hour": 7, "minute": 42}
